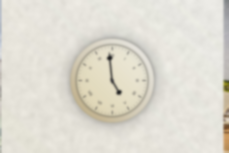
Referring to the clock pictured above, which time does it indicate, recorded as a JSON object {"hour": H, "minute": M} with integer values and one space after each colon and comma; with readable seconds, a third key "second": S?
{"hour": 4, "minute": 59}
